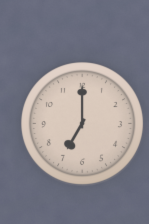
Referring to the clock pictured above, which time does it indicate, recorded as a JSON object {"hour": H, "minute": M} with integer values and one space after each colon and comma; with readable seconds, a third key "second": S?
{"hour": 7, "minute": 0}
